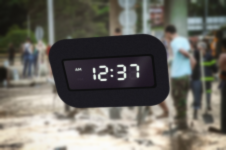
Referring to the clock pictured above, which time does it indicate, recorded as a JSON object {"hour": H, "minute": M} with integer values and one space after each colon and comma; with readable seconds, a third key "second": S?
{"hour": 12, "minute": 37}
